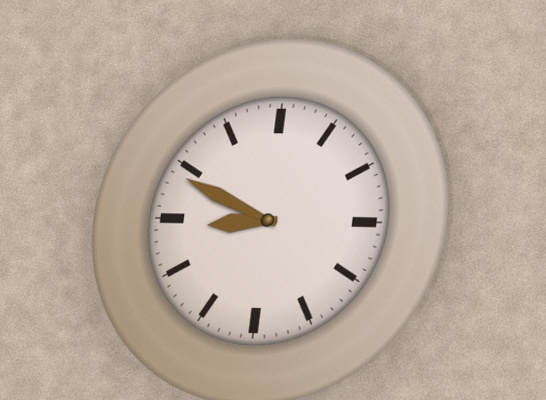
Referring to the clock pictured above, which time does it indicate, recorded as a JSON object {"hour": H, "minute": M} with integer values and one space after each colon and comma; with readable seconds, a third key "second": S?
{"hour": 8, "minute": 49}
